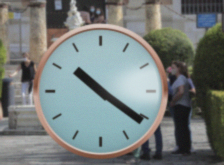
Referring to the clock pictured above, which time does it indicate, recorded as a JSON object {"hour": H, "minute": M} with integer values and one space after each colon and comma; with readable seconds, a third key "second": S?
{"hour": 10, "minute": 21}
